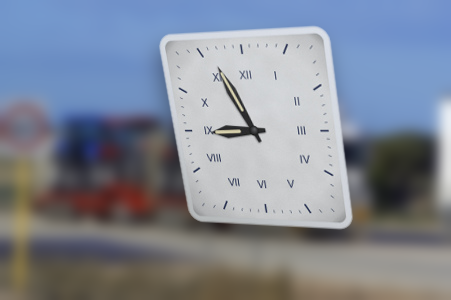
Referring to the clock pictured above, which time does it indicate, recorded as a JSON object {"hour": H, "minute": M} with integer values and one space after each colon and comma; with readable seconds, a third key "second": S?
{"hour": 8, "minute": 56}
